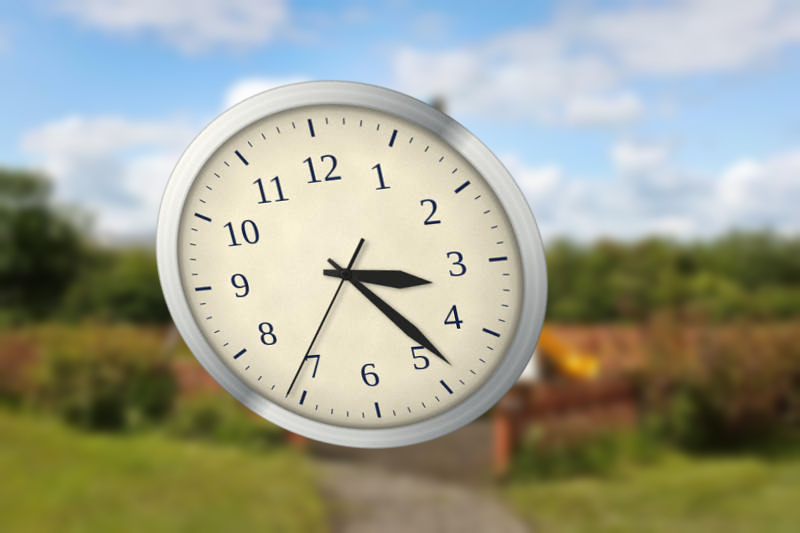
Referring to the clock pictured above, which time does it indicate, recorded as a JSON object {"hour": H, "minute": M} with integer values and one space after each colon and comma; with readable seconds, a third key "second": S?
{"hour": 3, "minute": 23, "second": 36}
